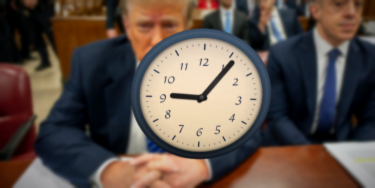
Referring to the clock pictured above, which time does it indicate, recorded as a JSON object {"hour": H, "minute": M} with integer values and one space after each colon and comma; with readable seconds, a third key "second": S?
{"hour": 9, "minute": 6}
